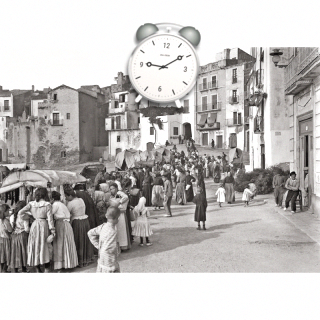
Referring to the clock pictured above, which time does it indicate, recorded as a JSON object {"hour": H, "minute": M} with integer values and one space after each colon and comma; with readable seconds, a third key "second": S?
{"hour": 9, "minute": 9}
